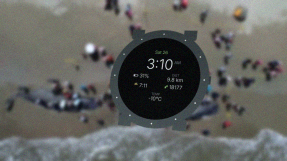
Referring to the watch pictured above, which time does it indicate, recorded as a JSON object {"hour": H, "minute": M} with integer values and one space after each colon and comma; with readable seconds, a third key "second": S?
{"hour": 3, "minute": 10}
